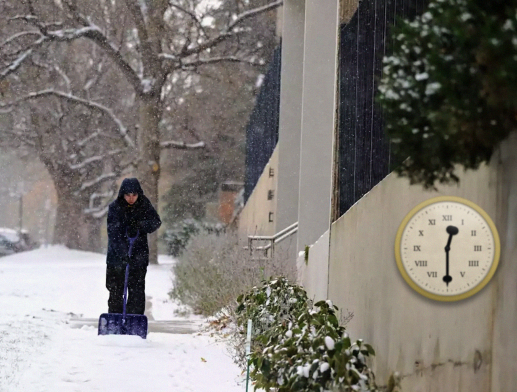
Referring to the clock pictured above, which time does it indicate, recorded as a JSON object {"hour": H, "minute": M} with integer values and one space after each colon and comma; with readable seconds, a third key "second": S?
{"hour": 12, "minute": 30}
